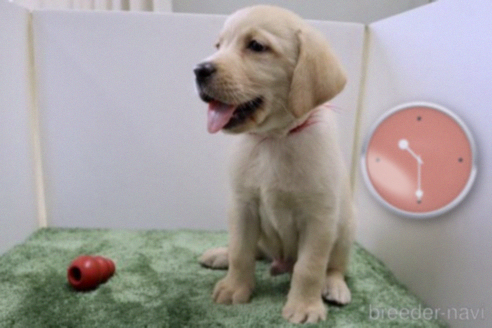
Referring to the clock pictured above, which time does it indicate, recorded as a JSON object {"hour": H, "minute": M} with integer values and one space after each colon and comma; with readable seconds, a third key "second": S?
{"hour": 10, "minute": 30}
